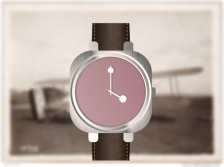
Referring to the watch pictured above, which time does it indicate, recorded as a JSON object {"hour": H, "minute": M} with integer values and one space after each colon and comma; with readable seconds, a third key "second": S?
{"hour": 4, "minute": 0}
